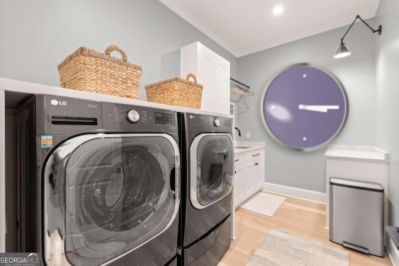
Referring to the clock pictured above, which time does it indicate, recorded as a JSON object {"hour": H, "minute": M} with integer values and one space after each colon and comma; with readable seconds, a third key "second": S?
{"hour": 3, "minute": 15}
